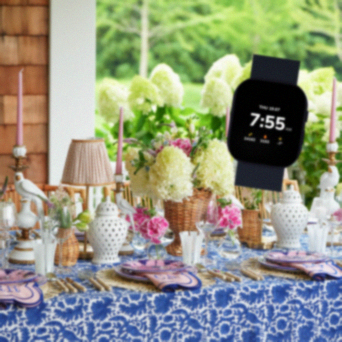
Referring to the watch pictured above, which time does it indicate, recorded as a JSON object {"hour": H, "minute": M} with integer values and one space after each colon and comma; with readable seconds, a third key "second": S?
{"hour": 7, "minute": 55}
